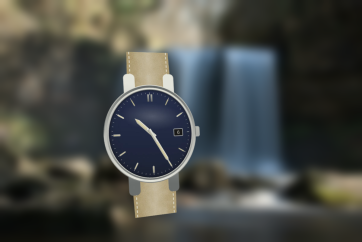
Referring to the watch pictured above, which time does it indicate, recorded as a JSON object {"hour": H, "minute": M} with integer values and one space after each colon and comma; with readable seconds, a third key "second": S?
{"hour": 10, "minute": 25}
